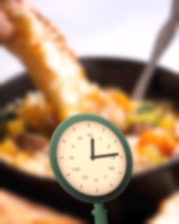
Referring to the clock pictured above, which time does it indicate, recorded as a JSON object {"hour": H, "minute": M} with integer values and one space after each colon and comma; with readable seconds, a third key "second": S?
{"hour": 12, "minute": 14}
